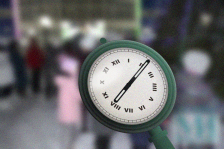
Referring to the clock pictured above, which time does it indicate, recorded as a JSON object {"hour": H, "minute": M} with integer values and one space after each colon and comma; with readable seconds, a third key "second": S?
{"hour": 8, "minute": 11}
